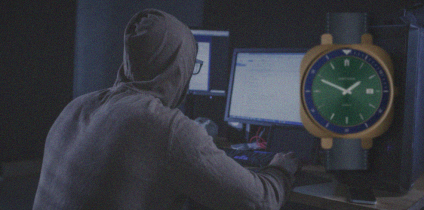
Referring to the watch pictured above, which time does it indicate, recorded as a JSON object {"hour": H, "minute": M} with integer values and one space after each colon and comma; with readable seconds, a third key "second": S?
{"hour": 1, "minute": 49}
